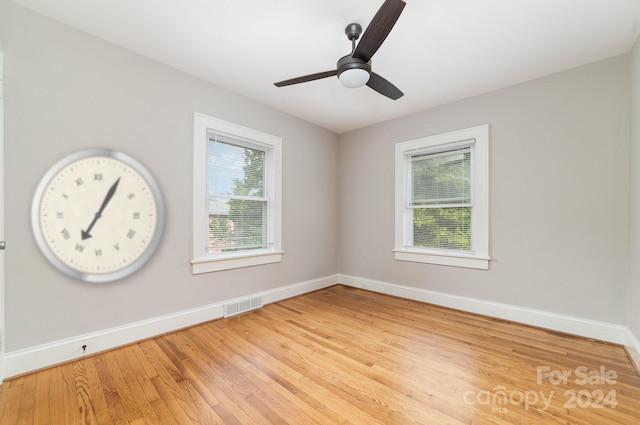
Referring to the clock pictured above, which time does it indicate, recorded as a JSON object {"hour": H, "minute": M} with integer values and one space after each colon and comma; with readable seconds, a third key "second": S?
{"hour": 7, "minute": 5}
